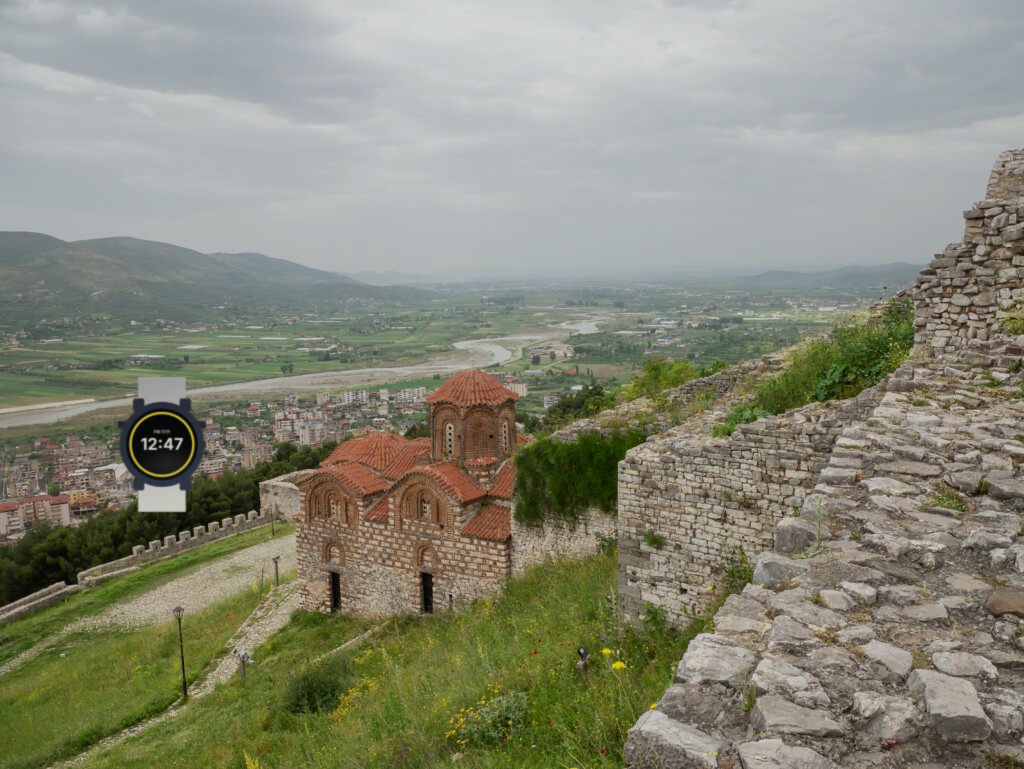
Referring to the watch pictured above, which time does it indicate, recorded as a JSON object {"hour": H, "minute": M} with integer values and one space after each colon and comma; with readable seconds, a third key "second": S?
{"hour": 12, "minute": 47}
